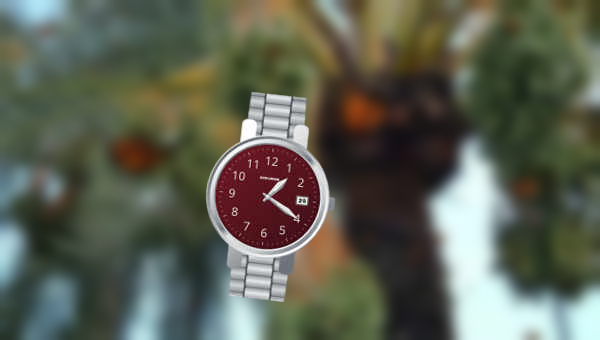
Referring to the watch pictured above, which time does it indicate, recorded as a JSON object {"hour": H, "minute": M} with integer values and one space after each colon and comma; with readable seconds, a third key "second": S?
{"hour": 1, "minute": 20}
